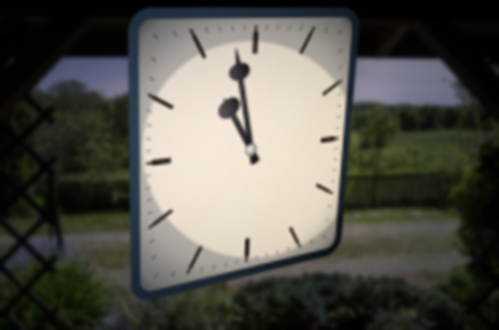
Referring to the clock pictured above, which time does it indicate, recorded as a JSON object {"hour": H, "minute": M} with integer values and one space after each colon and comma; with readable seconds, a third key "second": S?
{"hour": 10, "minute": 58}
